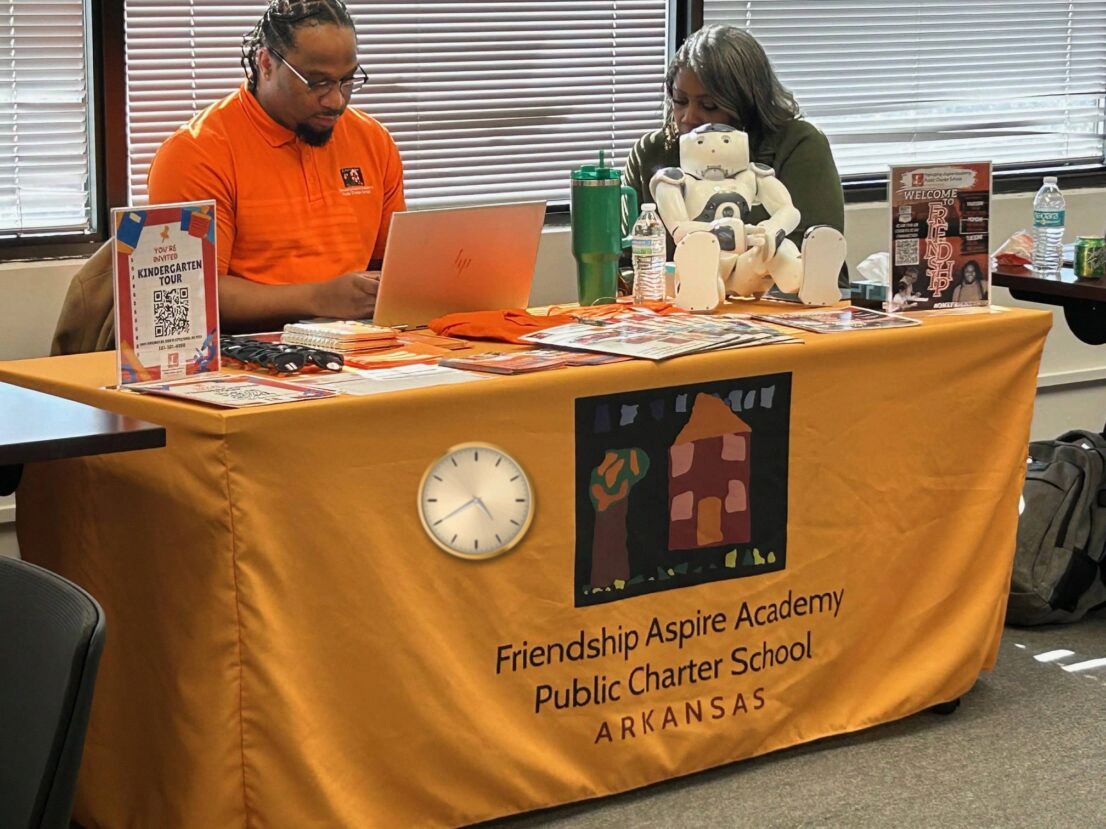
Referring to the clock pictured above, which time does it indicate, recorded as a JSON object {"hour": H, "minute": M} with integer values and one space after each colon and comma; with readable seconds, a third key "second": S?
{"hour": 4, "minute": 40}
